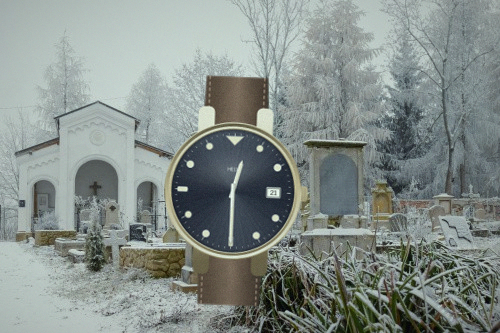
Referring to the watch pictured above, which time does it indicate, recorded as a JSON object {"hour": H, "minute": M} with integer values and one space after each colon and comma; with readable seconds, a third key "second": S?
{"hour": 12, "minute": 30}
